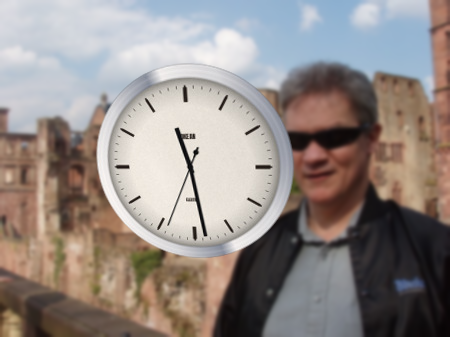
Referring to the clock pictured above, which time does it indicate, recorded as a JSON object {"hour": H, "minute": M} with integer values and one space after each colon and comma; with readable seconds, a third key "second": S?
{"hour": 11, "minute": 28, "second": 34}
